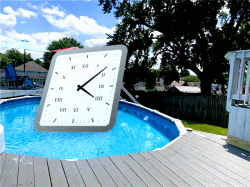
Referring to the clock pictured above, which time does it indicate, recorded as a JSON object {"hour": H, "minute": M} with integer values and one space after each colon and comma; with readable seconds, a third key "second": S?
{"hour": 4, "minute": 8}
